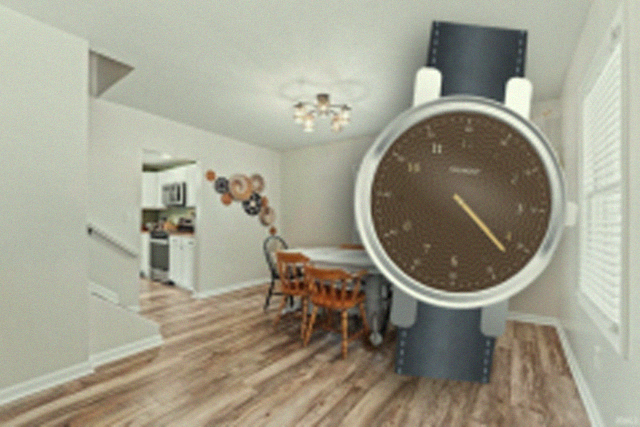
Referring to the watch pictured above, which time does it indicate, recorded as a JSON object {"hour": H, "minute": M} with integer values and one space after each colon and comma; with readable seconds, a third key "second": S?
{"hour": 4, "minute": 22}
